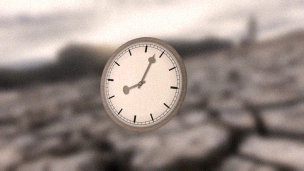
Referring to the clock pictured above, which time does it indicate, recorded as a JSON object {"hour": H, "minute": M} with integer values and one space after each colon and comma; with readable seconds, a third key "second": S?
{"hour": 8, "minute": 3}
